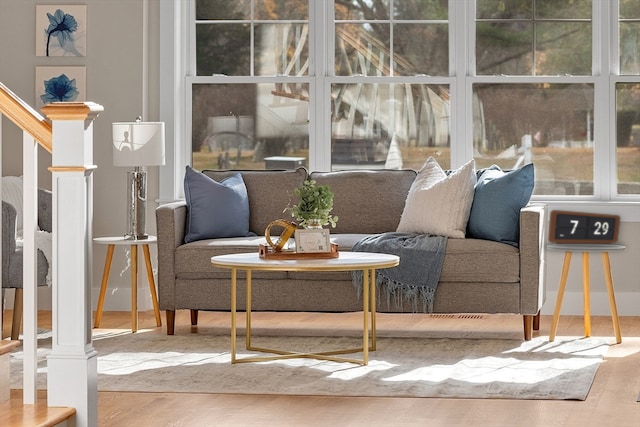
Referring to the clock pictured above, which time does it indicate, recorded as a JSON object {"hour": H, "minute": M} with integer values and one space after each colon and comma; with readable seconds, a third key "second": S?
{"hour": 7, "minute": 29}
